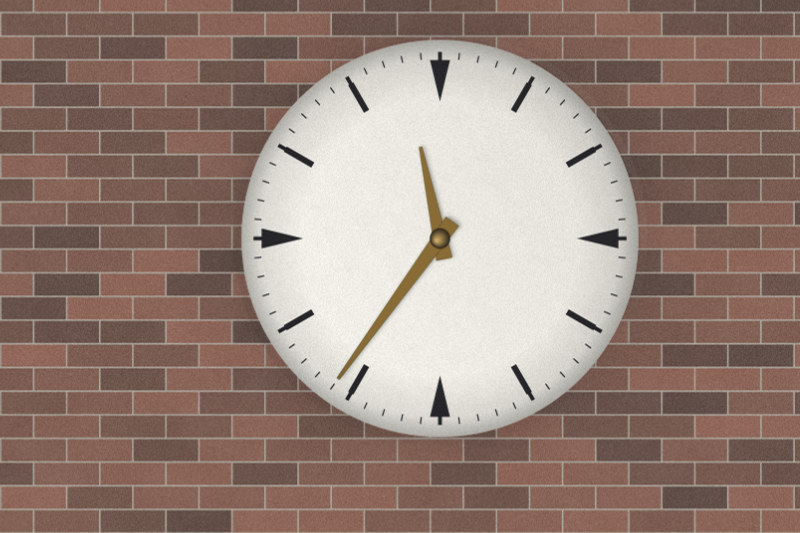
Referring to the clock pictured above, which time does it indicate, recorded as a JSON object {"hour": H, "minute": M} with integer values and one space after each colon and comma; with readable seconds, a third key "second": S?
{"hour": 11, "minute": 36}
